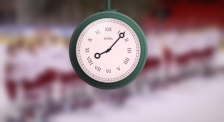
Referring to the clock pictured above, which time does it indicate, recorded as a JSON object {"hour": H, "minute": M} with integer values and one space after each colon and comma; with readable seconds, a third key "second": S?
{"hour": 8, "minute": 7}
